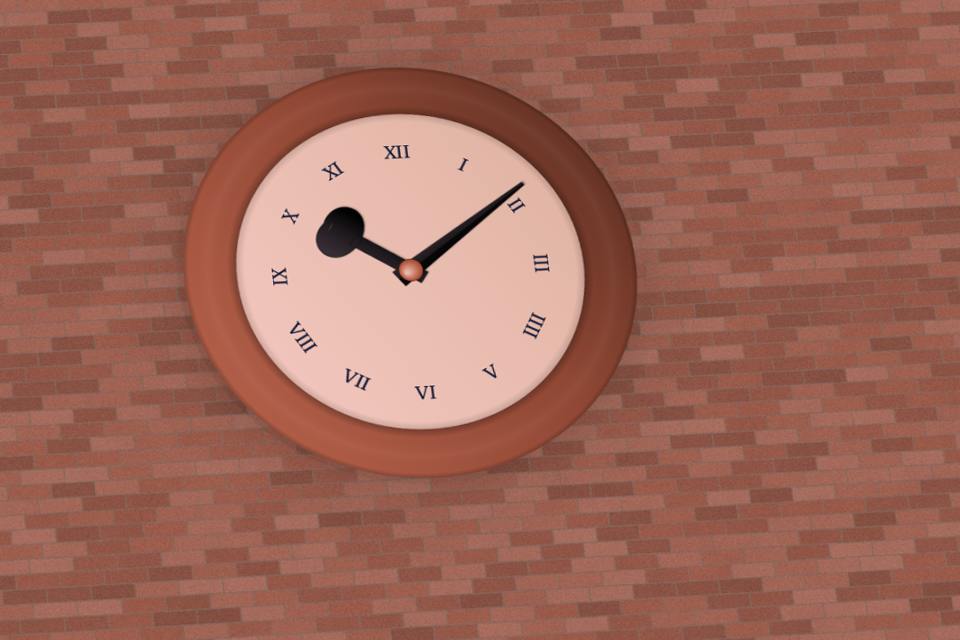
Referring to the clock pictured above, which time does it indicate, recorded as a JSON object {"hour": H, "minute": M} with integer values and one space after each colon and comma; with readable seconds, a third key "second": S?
{"hour": 10, "minute": 9}
